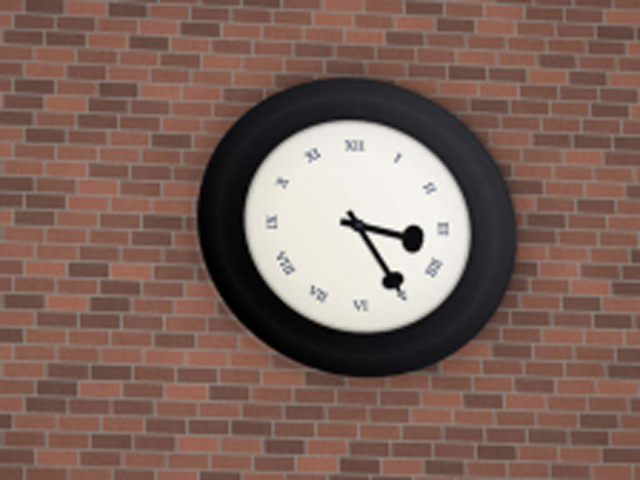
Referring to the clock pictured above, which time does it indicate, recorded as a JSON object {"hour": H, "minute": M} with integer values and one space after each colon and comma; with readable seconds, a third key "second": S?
{"hour": 3, "minute": 25}
